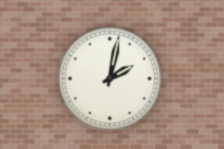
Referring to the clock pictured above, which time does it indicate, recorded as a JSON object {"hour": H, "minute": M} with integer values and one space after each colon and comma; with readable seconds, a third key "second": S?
{"hour": 2, "minute": 2}
